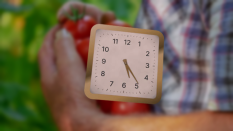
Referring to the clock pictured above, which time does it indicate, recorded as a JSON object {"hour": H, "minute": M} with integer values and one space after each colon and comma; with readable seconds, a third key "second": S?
{"hour": 5, "minute": 24}
